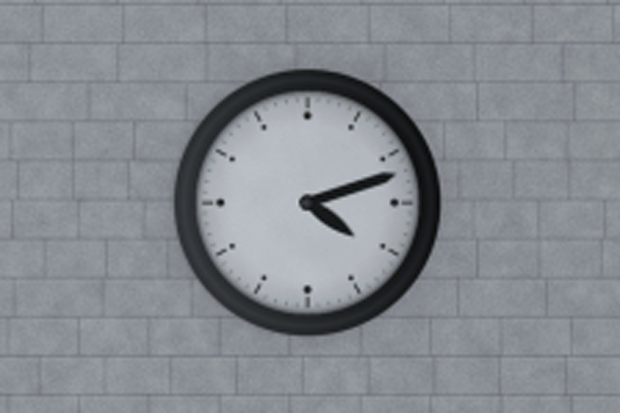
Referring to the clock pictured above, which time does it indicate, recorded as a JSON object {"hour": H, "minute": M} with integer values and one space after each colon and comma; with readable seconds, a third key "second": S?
{"hour": 4, "minute": 12}
